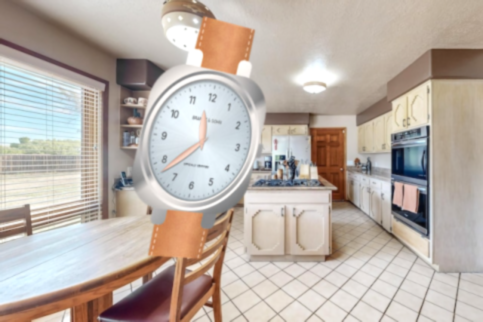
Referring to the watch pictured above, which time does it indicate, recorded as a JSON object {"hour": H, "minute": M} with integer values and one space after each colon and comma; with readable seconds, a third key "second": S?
{"hour": 11, "minute": 38}
